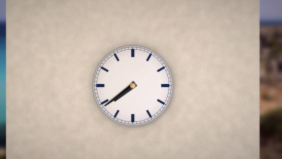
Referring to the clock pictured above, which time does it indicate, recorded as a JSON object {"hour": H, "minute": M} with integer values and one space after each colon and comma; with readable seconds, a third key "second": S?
{"hour": 7, "minute": 39}
